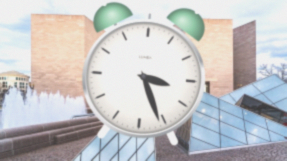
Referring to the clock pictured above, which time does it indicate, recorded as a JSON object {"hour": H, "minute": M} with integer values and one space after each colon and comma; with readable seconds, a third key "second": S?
{"hour": 3, "minute": 26}
